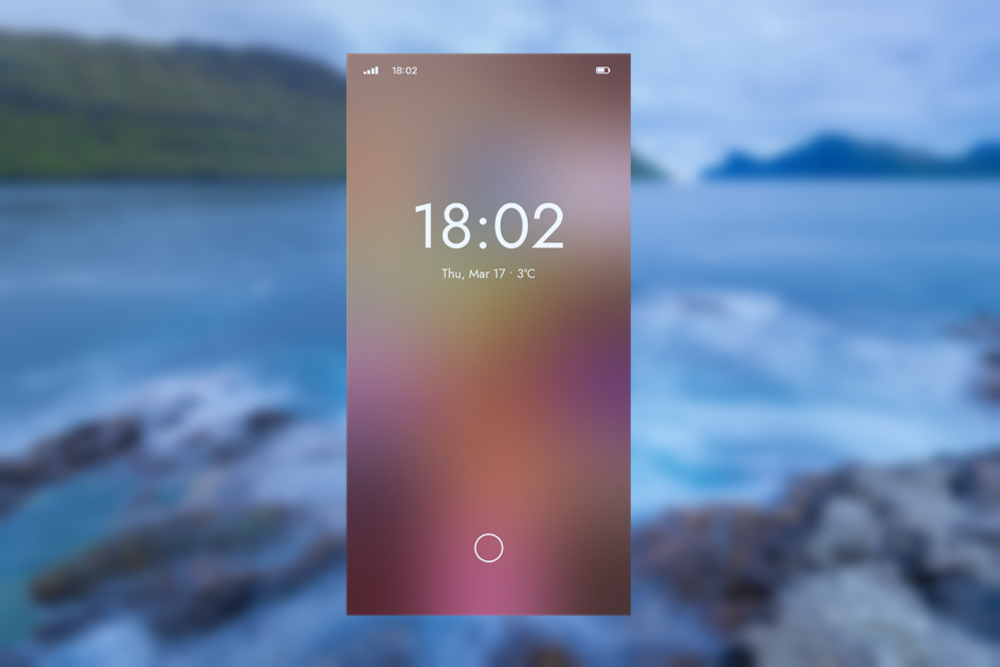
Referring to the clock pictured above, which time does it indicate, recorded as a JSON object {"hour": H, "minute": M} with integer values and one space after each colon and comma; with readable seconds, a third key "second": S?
{"hour": 18, "minute": 2}
